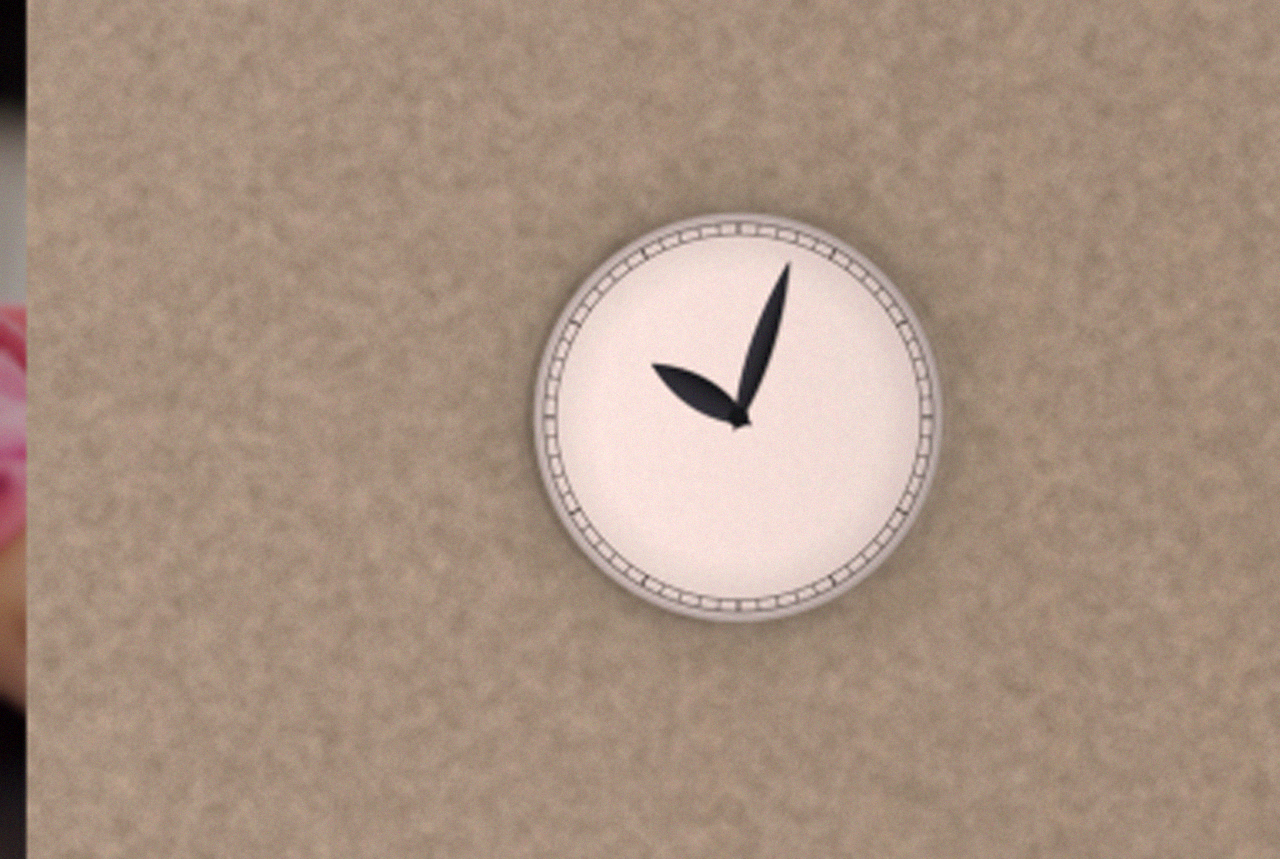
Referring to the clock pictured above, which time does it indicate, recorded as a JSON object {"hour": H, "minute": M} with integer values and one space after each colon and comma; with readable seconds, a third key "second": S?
{"hour": 10, "minute": 3}
